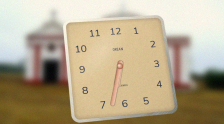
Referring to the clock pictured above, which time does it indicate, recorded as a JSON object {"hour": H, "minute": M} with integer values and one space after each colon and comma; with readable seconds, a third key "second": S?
{"hour": 6, "minute": 33}
